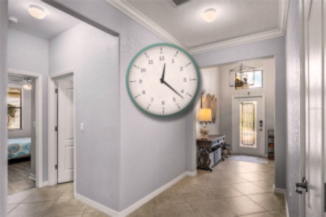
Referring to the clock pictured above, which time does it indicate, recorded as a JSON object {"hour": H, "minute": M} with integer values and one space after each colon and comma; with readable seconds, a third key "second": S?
{"hour": 12, "minute": 22}
